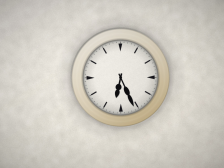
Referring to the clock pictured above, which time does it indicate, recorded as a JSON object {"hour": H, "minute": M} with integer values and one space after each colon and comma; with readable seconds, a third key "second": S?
{"hour": 6, "minute": 26}
